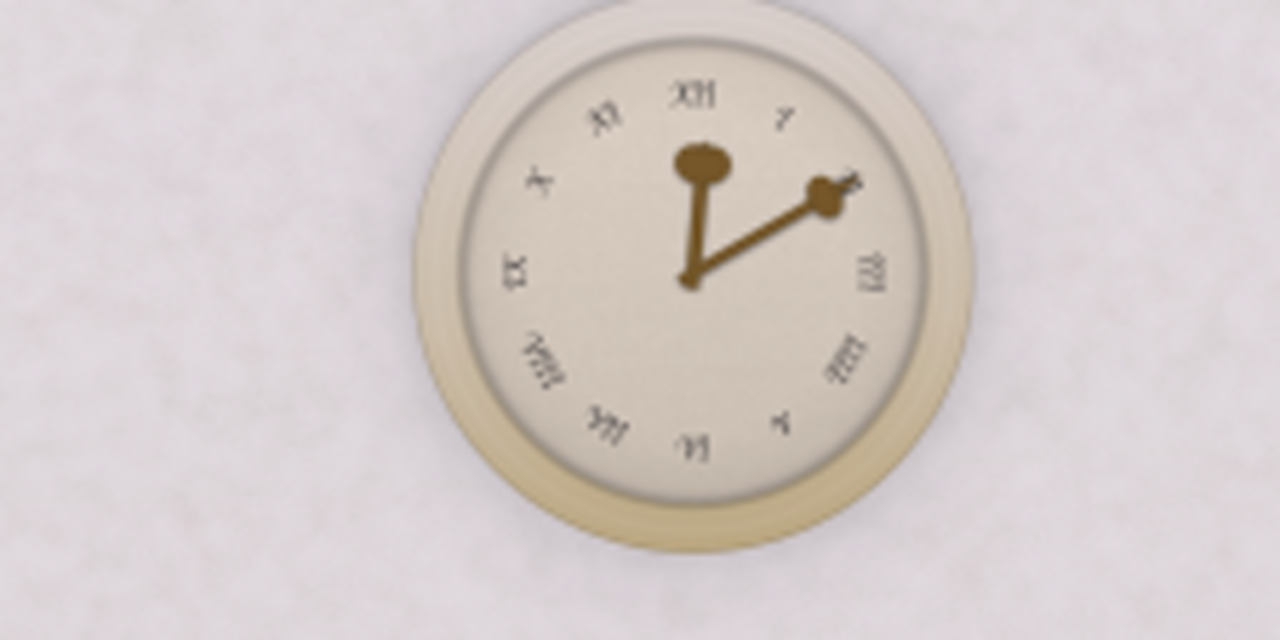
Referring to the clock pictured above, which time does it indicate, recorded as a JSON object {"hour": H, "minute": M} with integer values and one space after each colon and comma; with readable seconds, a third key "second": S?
{"hour": 12, "minute": 10}
